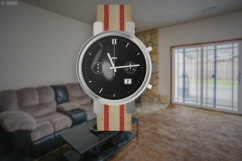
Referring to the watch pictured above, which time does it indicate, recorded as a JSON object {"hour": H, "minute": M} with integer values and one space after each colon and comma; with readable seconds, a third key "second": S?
{"hour": 11, "minute": 14}
